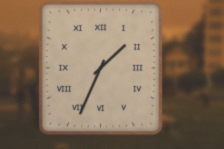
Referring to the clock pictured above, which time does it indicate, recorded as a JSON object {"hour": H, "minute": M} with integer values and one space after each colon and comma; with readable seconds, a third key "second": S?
{"hour": 1, "minute": 34}
